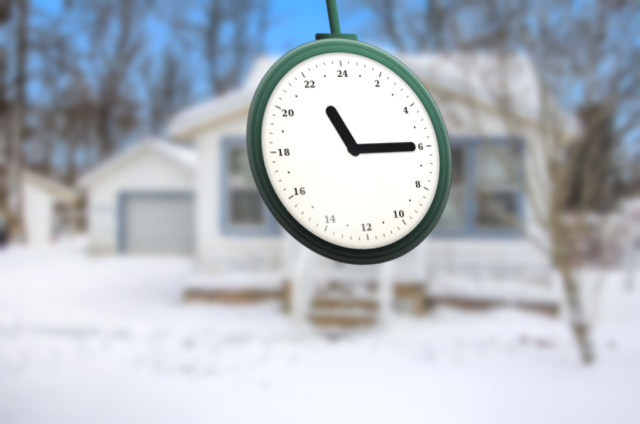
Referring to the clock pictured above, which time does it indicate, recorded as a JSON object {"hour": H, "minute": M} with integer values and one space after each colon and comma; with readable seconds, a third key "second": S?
{"hour": 22, "minute": 15}
